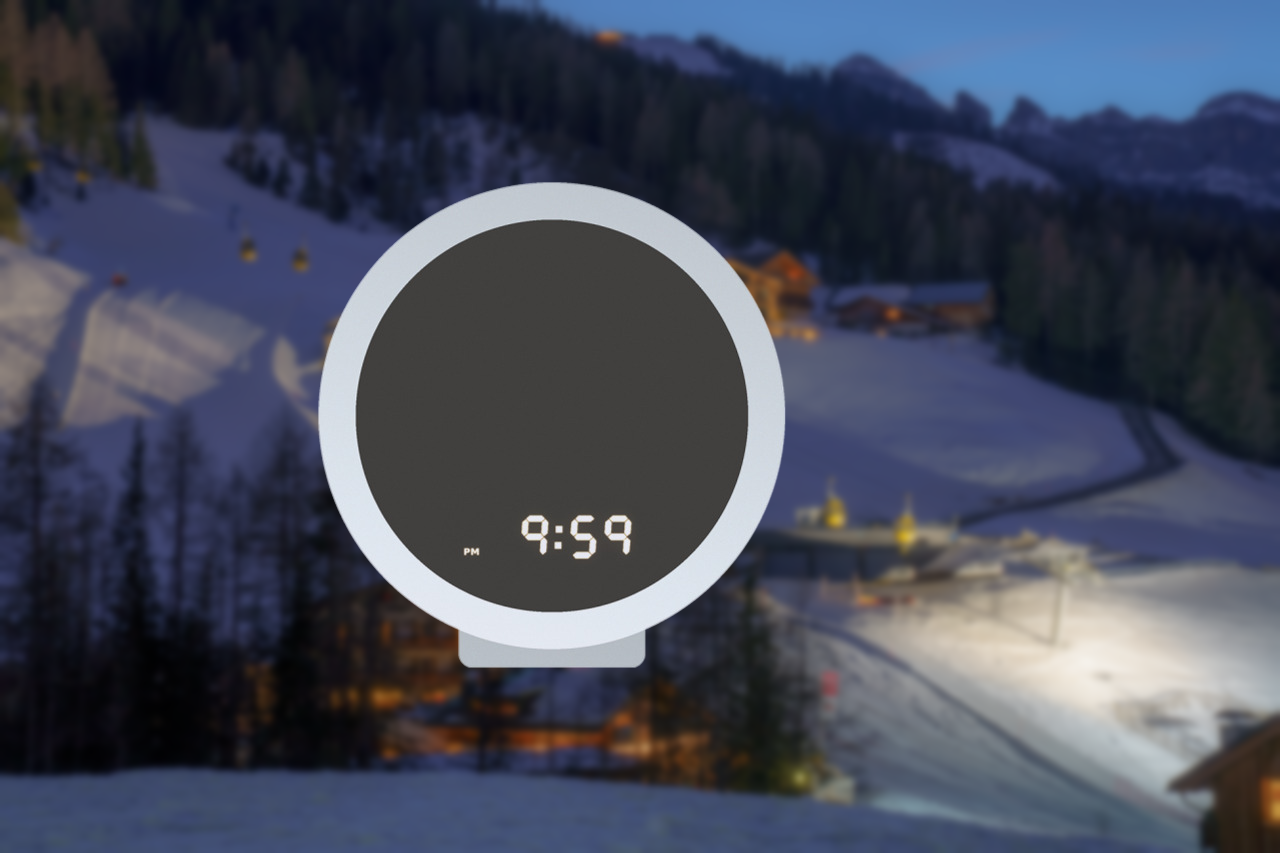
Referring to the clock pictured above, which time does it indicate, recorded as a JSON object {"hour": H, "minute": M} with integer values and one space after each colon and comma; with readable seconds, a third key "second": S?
{"hour": 9, "minute": 59}
